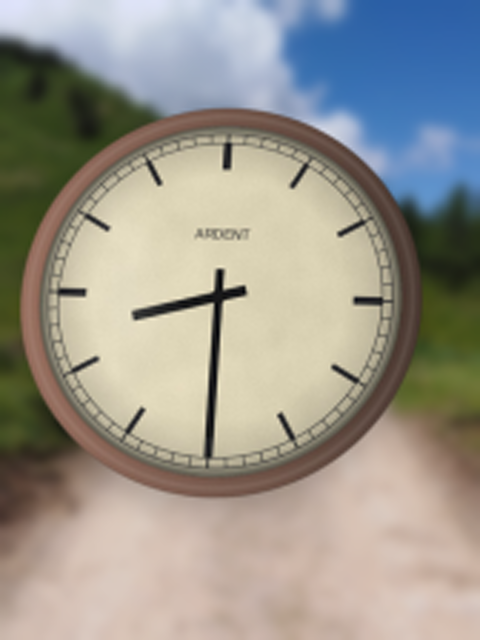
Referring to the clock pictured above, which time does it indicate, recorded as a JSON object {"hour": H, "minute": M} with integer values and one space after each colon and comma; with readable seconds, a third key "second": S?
{"hour": 8, "minute": 30}
